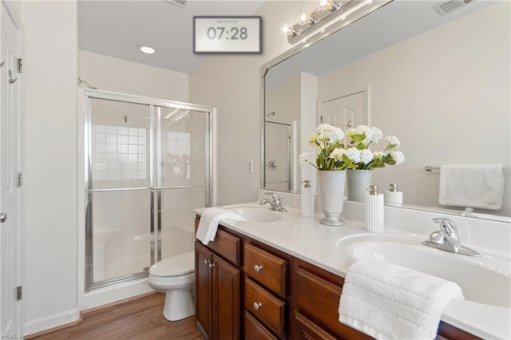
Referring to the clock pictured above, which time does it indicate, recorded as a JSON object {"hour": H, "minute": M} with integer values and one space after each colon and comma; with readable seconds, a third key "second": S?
{"hour": 7, "minute": 28}
